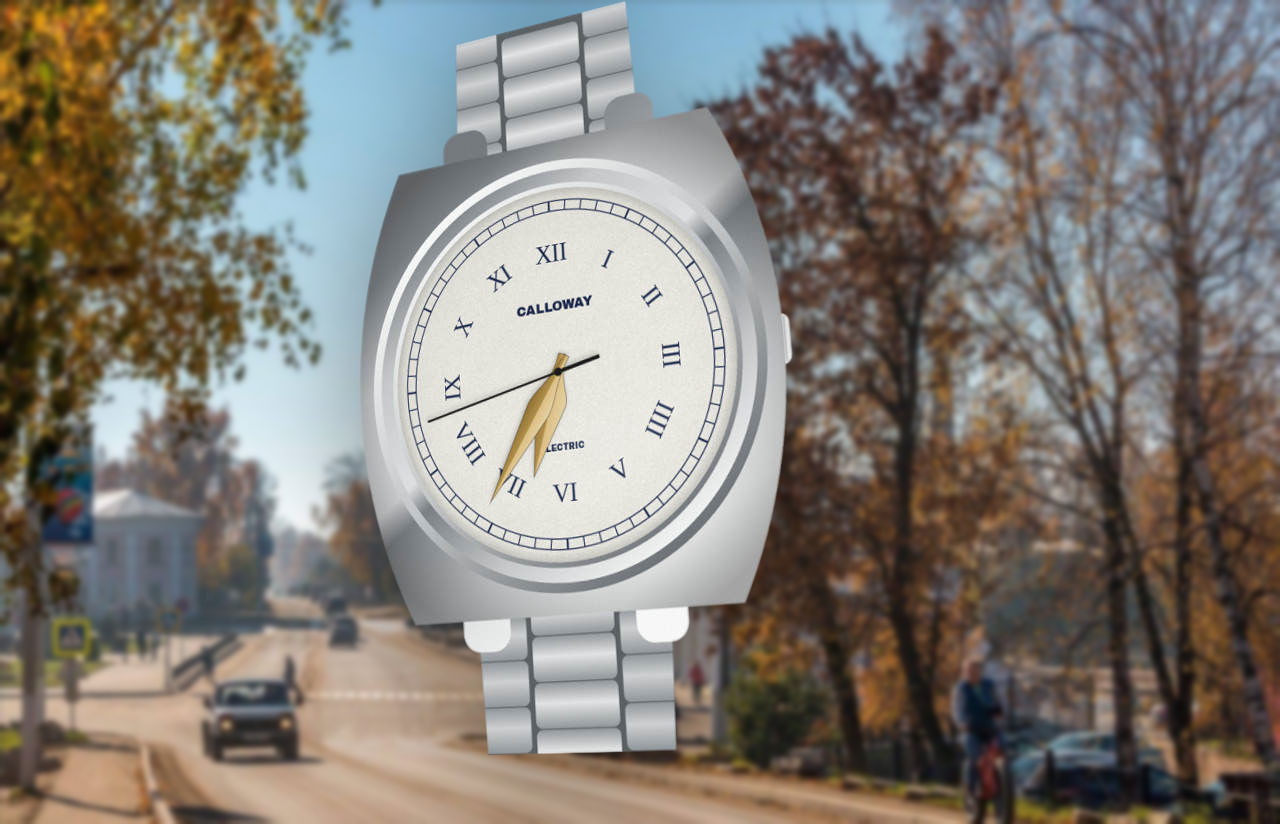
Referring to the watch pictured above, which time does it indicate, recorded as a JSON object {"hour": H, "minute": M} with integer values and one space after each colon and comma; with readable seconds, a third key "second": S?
{"hour": 6, "minute": 35, "second": 43}
